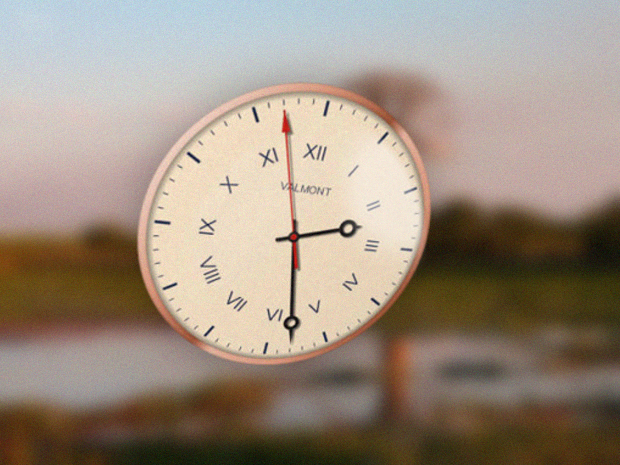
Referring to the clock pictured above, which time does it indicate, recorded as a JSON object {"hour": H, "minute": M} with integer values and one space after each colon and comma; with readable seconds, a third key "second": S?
{"hour": 2, "minute": 27, "second": 57}
